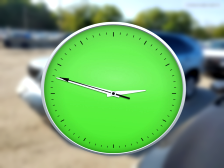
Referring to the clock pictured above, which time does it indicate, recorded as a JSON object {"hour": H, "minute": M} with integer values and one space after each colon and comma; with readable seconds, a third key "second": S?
{"hour": 2, "minute": 47, "second": 48}
